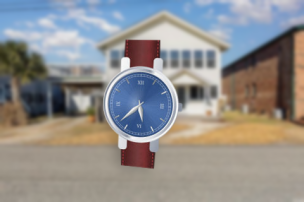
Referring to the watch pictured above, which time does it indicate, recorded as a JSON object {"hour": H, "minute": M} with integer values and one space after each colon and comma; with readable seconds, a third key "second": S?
{"hour": 5, "minute": 38}
